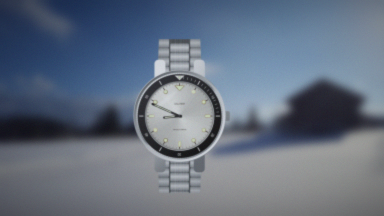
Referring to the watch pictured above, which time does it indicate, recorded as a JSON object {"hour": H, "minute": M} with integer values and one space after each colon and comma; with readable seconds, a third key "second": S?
{"hour": 8, "minute": 49}
